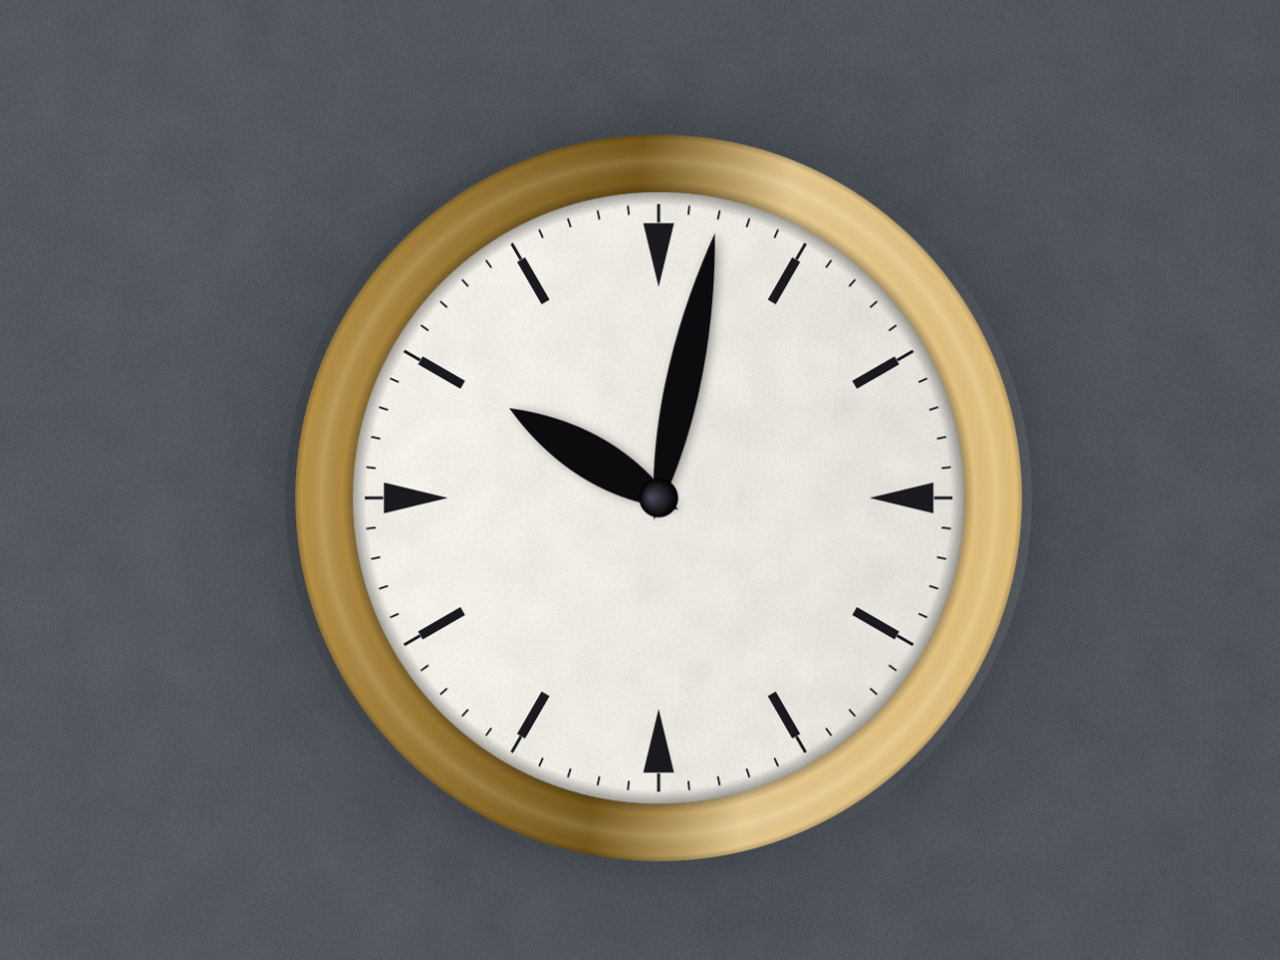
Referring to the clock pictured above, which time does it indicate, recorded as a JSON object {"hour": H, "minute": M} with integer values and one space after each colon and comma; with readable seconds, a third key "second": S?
{"hour": 10, "minute": 2}
